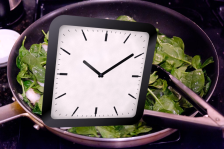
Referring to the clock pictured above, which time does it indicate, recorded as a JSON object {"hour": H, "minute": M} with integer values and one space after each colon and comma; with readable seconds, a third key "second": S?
{"hour": 10, "minute": 9}
